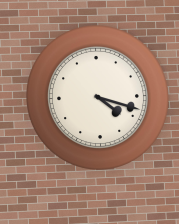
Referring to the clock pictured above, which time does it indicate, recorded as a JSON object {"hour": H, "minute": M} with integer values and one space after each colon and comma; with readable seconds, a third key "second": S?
{"hour": 4, "minute": 18}
